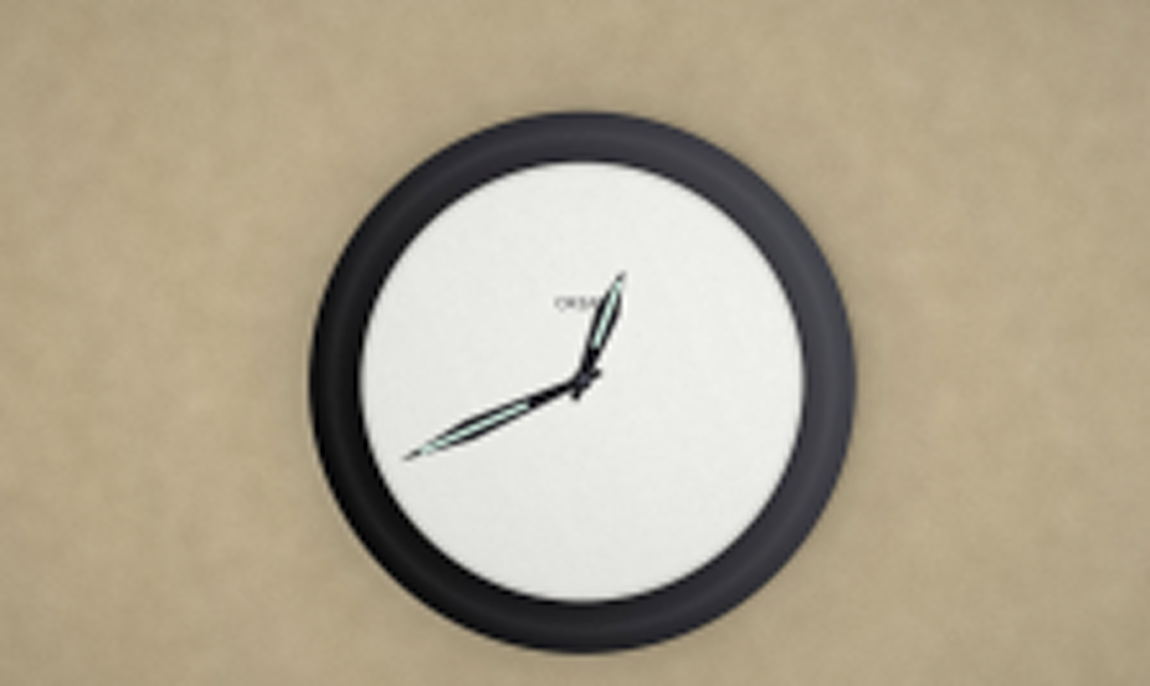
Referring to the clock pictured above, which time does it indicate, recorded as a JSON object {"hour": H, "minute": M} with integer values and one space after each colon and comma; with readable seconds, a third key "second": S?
{"hour": 12, "minute": 41}
